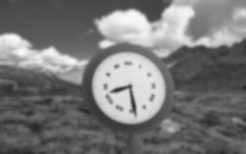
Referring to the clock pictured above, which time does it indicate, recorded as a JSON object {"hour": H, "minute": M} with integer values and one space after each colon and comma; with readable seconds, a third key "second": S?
{"hour": 8, "minute": 29}
